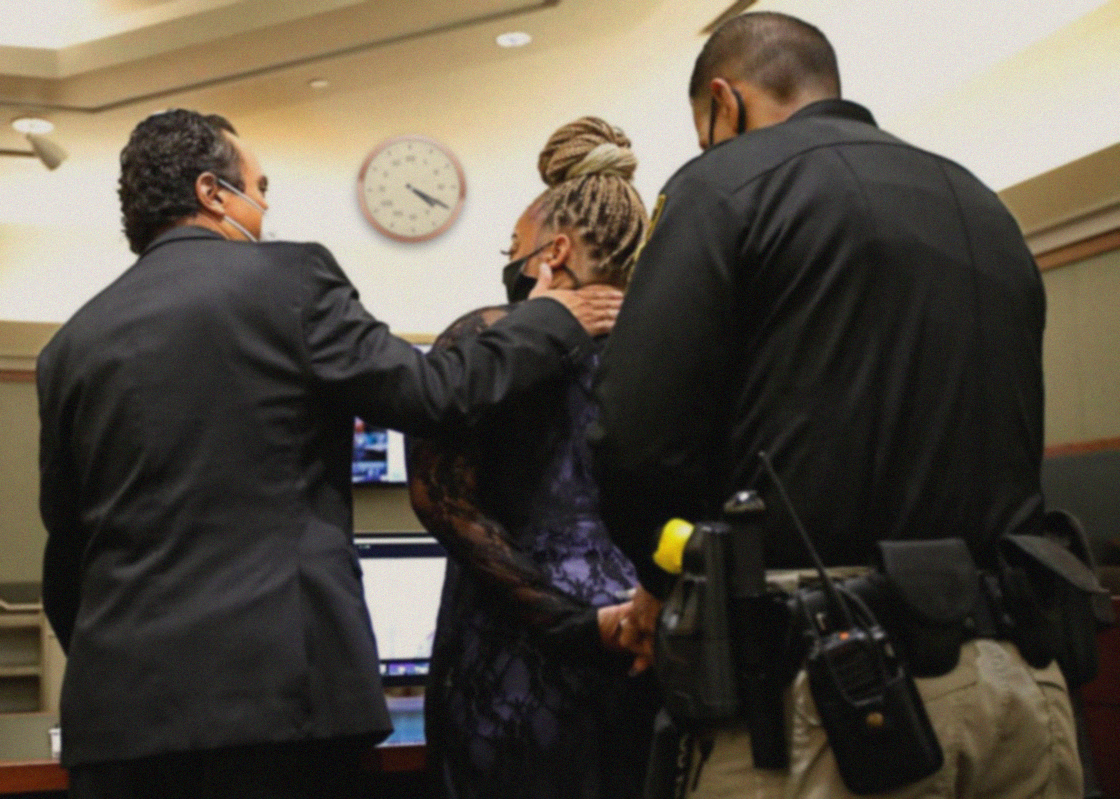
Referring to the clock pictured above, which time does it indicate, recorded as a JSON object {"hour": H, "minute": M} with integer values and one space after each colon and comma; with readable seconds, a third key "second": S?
{"hour": 4, "minute": 20}
